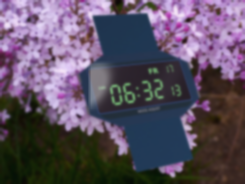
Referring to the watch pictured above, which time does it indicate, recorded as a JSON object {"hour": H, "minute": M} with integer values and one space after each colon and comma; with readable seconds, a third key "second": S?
{"hour": 6, "minute": 32}
